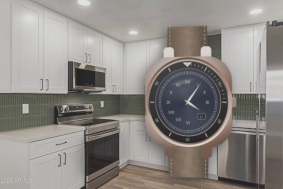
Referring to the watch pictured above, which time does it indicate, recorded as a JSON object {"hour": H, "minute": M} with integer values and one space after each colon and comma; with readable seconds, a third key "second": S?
{"hour": 4, "minute": 6}
